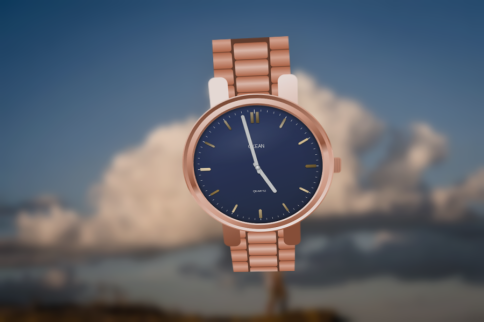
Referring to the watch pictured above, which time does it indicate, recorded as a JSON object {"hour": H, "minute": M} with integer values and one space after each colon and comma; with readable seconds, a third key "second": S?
{"hour": 4, "minute": 58}
